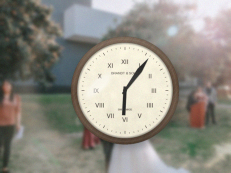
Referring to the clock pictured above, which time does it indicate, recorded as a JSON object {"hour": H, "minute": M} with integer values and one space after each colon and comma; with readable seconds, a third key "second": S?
{"hour": 6, "minute": 6}
